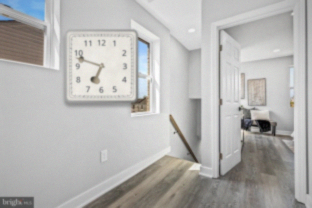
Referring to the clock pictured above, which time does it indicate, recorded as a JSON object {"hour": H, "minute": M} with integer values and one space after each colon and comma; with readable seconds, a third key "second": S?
{"hour": 6, "minute": 48}
